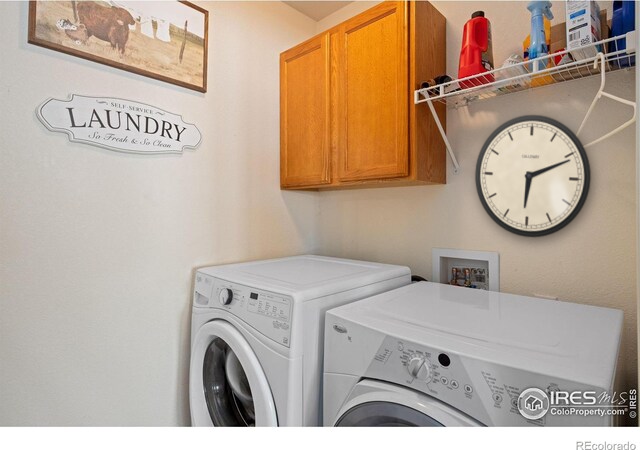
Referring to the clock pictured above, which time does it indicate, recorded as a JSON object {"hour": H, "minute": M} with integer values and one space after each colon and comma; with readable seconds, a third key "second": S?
{"hour": 6, "minute": 11}
